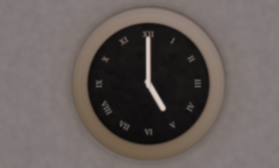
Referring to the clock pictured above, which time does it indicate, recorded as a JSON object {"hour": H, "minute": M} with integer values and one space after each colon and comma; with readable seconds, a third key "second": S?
{"hour": 5, "minute": 0}
